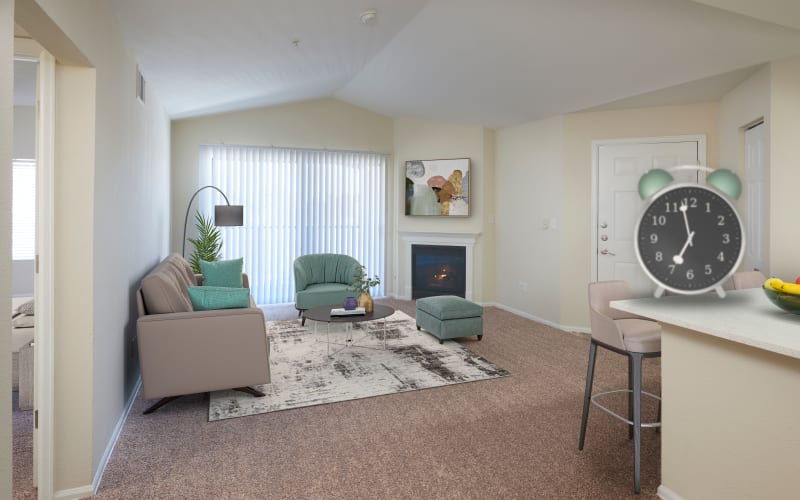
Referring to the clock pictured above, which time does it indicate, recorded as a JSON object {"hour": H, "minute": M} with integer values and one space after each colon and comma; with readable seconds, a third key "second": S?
{"hour": 6, "minute": 58}
